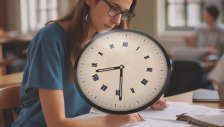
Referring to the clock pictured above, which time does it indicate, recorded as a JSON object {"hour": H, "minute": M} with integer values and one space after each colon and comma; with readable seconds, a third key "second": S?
{"hour": 8, "minute": 29}
